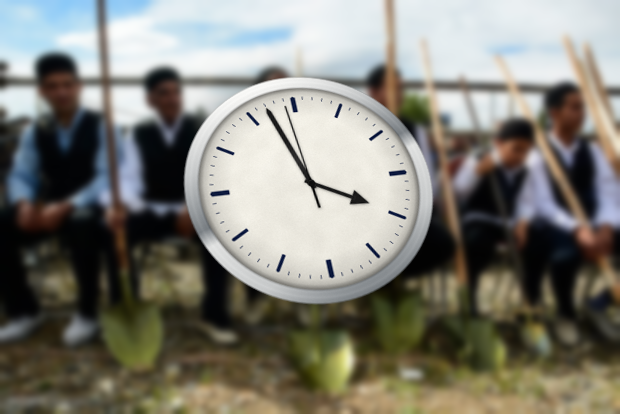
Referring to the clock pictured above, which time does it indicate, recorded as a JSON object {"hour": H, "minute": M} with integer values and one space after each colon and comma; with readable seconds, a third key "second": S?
{"hour": 3, "minute": 56, "second": 59}
